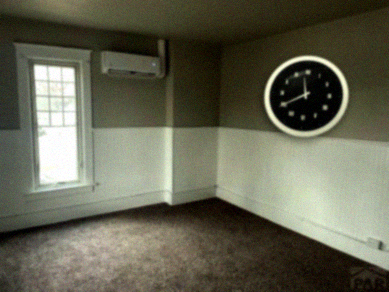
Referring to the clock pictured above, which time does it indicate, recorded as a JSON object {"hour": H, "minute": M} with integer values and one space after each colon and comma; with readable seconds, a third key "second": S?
{"hour": 11, "minute": 40}
